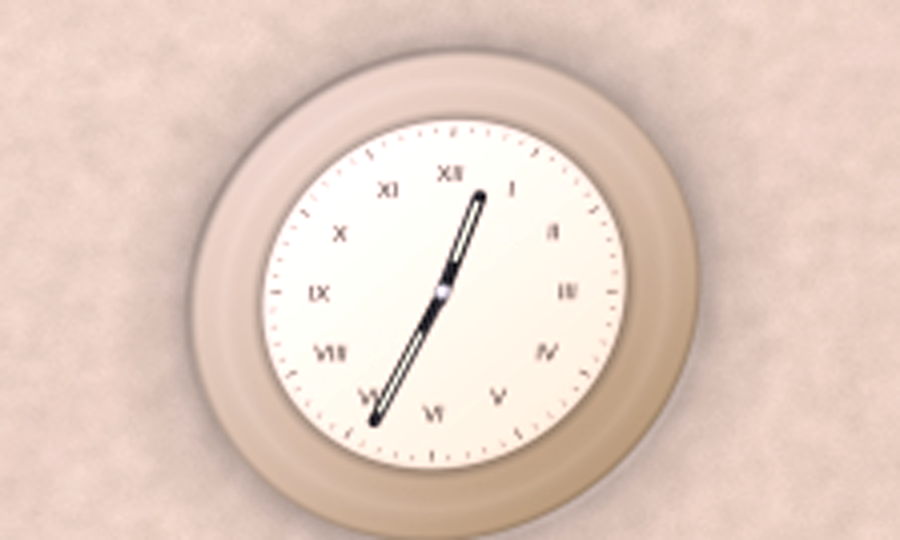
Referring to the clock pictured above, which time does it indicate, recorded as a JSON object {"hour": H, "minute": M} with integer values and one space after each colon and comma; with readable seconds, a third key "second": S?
{"hour": 12, "minute": 34}
